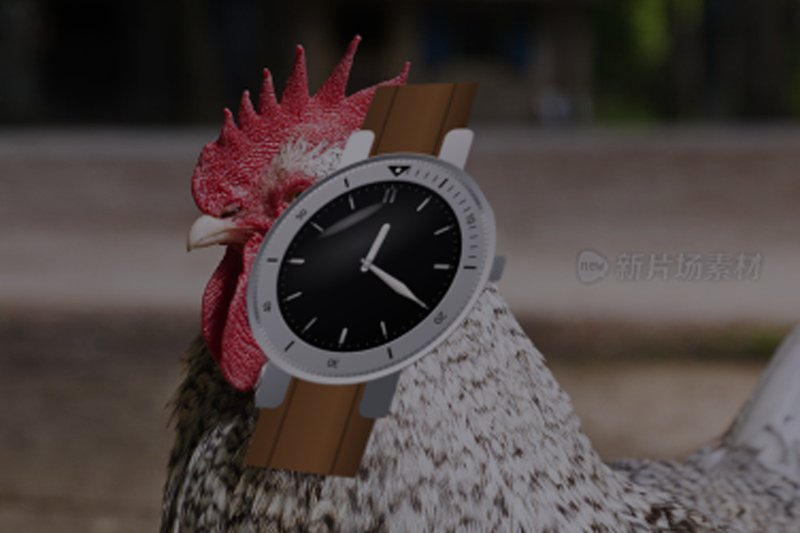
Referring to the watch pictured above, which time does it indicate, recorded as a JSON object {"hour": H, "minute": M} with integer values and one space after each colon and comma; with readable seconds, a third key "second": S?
{"hour": 12, "minute": 20}
